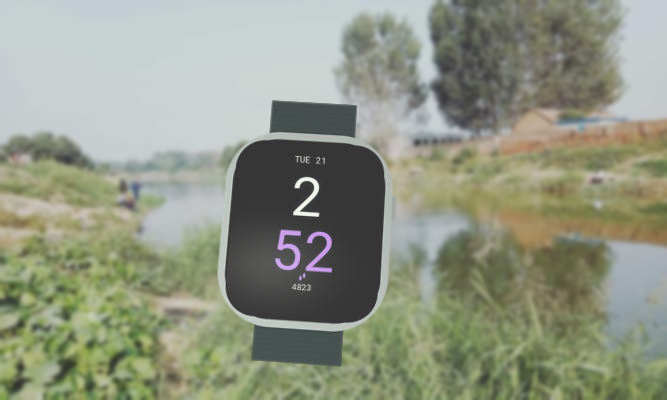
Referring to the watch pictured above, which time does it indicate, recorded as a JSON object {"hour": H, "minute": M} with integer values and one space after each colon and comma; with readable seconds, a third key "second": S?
{"hour": 2, "minute": 52}
